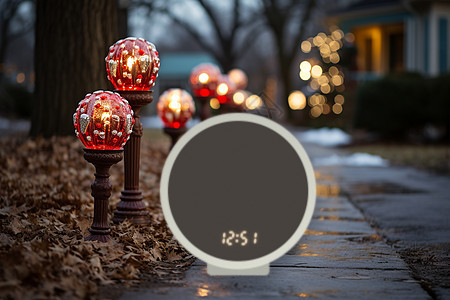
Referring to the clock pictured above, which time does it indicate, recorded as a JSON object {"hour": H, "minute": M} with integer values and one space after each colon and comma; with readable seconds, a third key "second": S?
{"hour": 12, "minute": 51}
